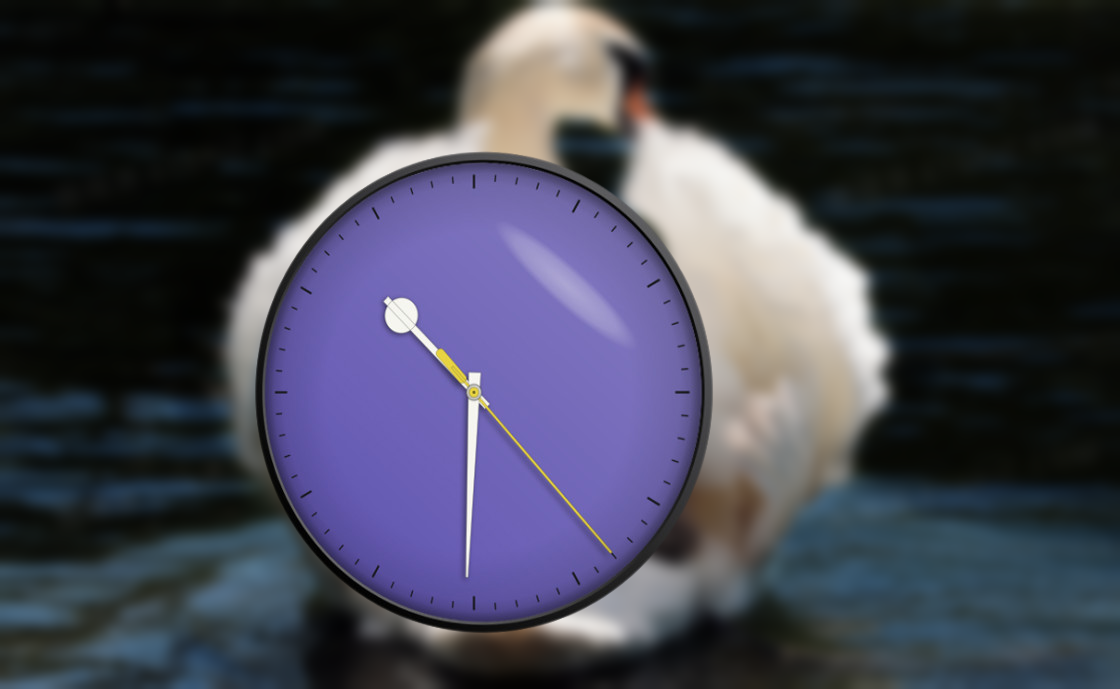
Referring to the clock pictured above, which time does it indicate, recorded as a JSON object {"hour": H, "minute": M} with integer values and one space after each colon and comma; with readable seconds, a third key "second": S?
{"hour": 10, "minute": 30, "second": 23}
